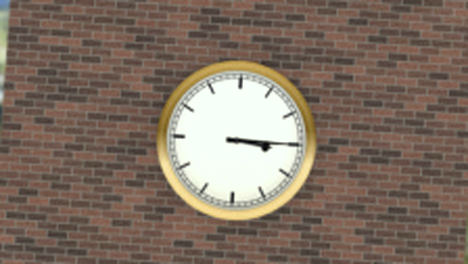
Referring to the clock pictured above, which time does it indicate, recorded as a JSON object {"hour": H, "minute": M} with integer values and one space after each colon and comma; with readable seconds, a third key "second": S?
{"hour": 3, "minute": 15}
